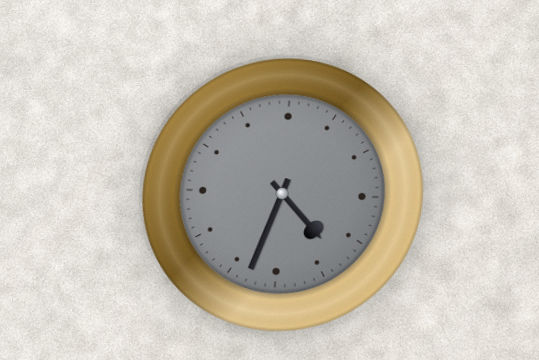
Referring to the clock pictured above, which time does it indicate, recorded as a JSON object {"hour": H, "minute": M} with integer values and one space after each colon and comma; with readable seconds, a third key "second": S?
{"hour": 4, "minute": 33}
